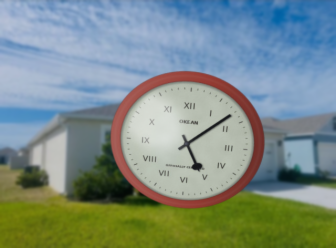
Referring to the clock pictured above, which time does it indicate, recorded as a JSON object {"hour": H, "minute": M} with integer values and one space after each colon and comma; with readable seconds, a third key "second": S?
{"hour": 5, "minute": 8}
